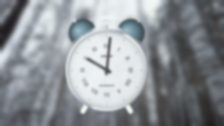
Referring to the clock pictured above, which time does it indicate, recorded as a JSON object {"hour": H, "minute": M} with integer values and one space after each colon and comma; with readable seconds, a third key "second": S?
{"hour": 10, "minute": 1}
